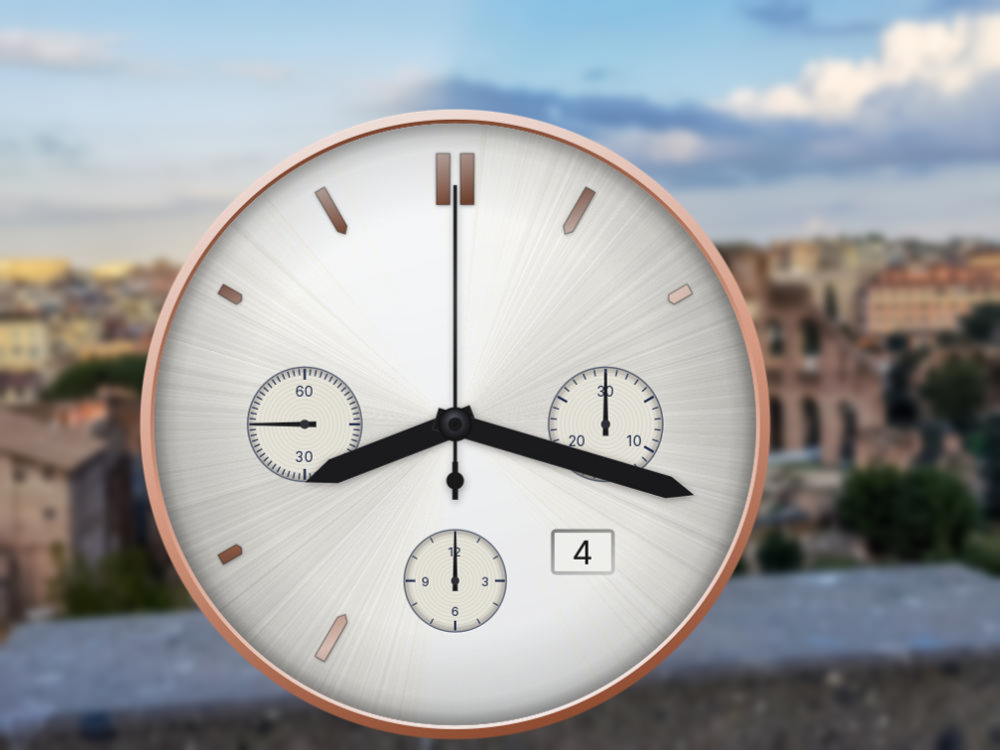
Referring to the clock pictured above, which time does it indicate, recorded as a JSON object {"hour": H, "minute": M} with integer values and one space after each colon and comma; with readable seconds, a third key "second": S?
{"hour": 8, "minute": 17, "second": 45}
